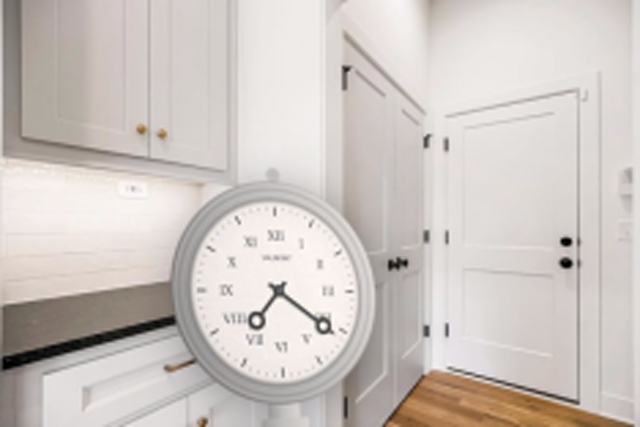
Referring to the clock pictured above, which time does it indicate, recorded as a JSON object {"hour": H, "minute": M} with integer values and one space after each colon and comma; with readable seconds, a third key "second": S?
{"hour": 7, "minute": 21}
